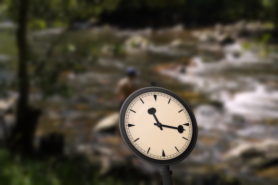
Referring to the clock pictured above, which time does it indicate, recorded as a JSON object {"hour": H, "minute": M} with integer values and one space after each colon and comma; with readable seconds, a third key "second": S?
{"hour": 11, "minute": 17}
